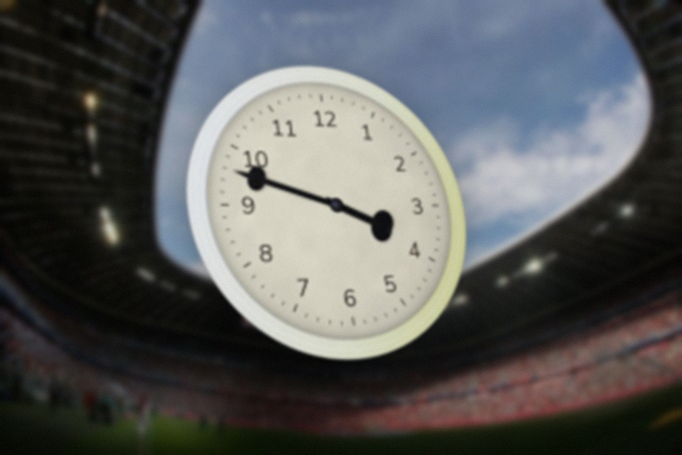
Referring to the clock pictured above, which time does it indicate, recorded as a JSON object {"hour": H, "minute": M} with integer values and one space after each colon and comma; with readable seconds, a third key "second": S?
{"hour": 3, "minute": 48}
